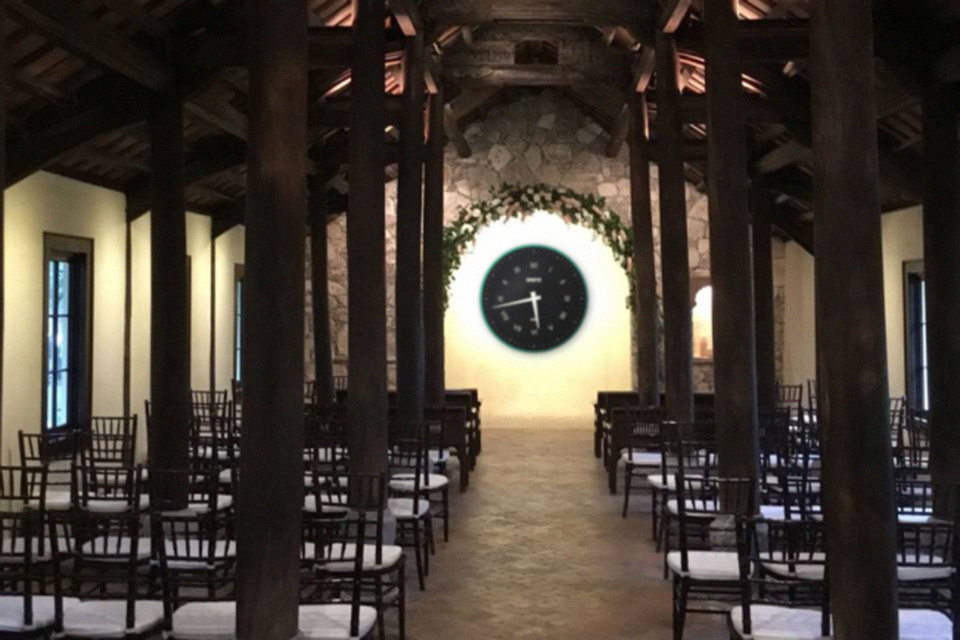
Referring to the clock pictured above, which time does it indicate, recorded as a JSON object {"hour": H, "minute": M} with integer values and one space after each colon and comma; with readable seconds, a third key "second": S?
{"hour": 5, "minute": 43}
